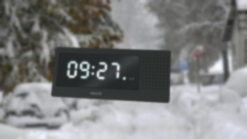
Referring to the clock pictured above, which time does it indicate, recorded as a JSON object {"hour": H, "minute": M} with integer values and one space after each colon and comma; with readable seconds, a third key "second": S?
{"hour": 9, "minute": 27}
